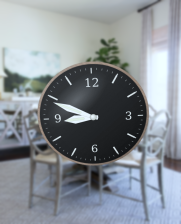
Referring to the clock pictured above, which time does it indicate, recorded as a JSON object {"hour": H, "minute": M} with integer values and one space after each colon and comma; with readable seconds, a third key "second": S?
{"hour": 8, "minute": 49}
